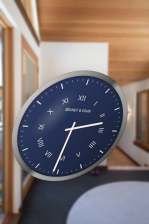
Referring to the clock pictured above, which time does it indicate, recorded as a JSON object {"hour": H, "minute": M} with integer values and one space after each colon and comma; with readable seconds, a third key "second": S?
{"hour": 2, "minute": 31}
